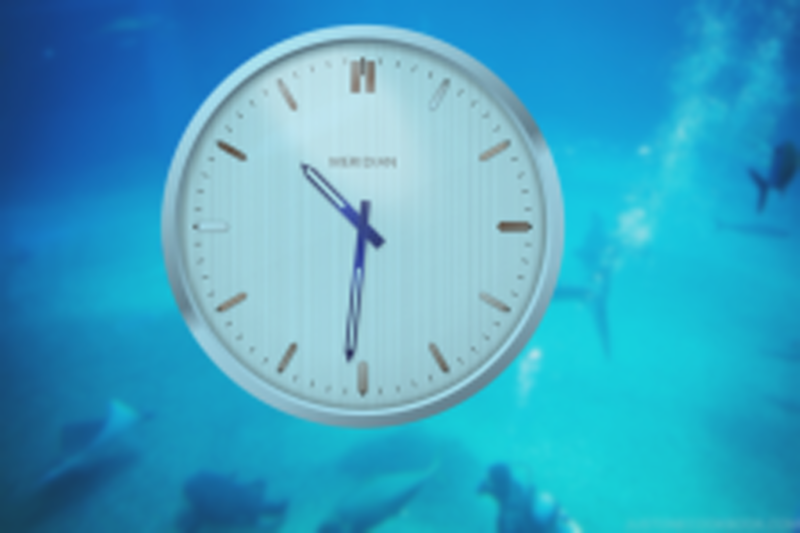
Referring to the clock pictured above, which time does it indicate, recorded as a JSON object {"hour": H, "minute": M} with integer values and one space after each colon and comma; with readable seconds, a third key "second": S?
{"hour": 10, "minute": 31}
